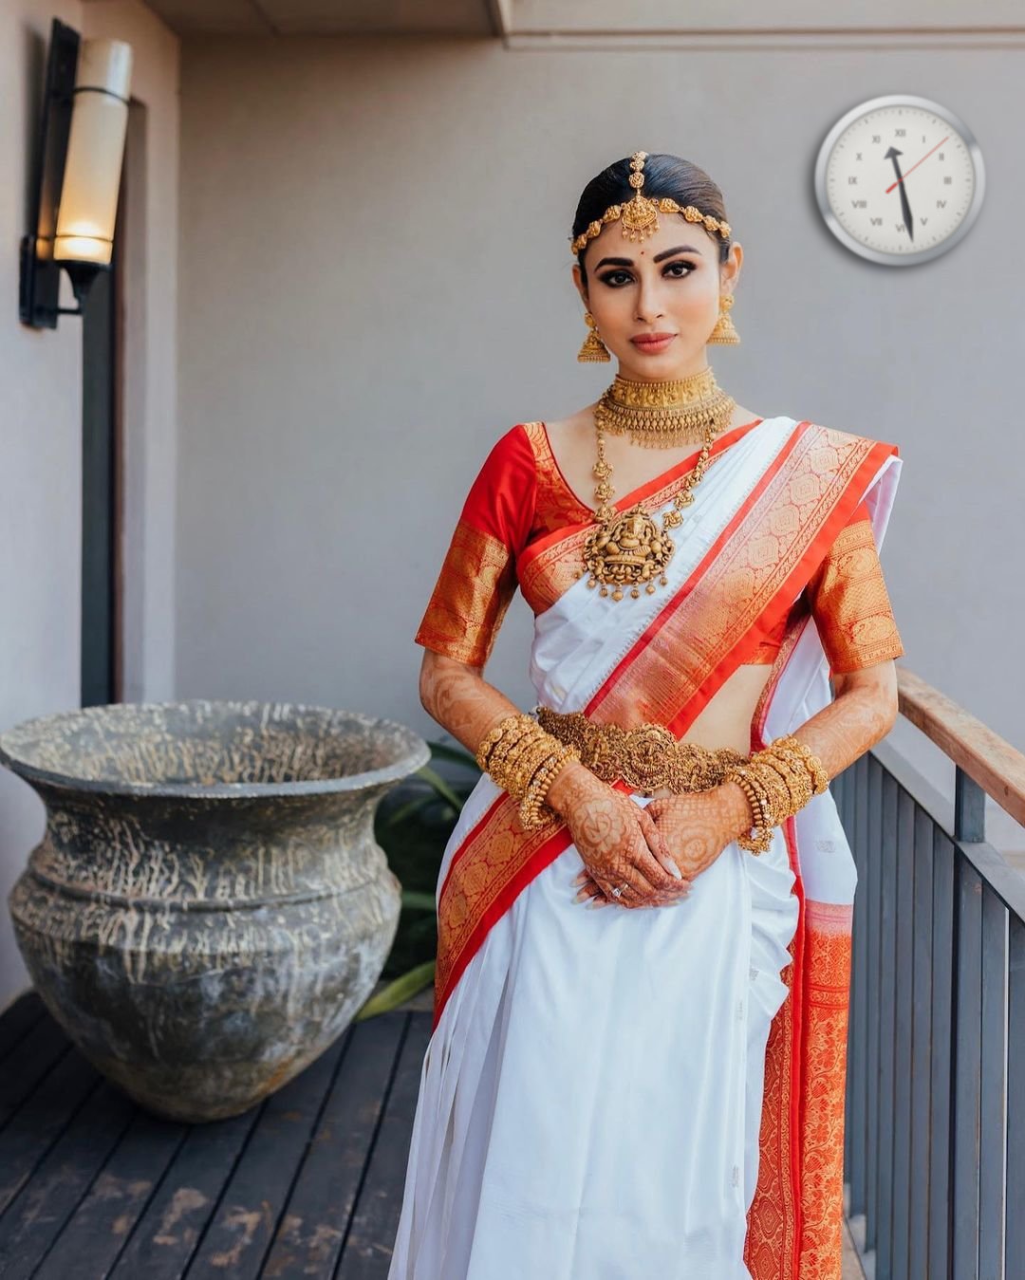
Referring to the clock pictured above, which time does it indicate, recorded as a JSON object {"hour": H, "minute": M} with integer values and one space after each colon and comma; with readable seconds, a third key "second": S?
{"hour": 11, "minute": 28, "second": 8}
